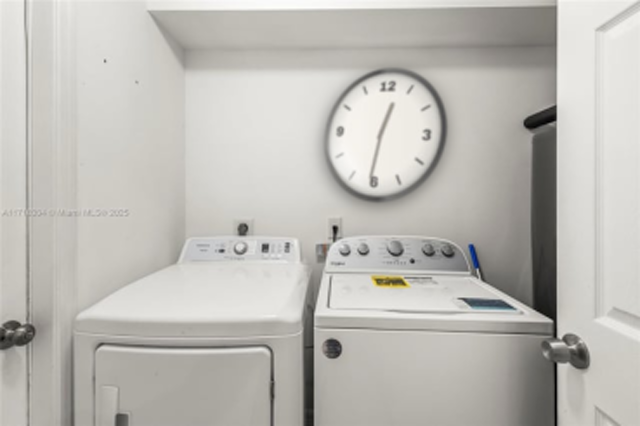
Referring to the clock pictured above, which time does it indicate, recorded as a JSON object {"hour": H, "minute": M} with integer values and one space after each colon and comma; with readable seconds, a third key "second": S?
{"hour": 12, "minute": 31}
